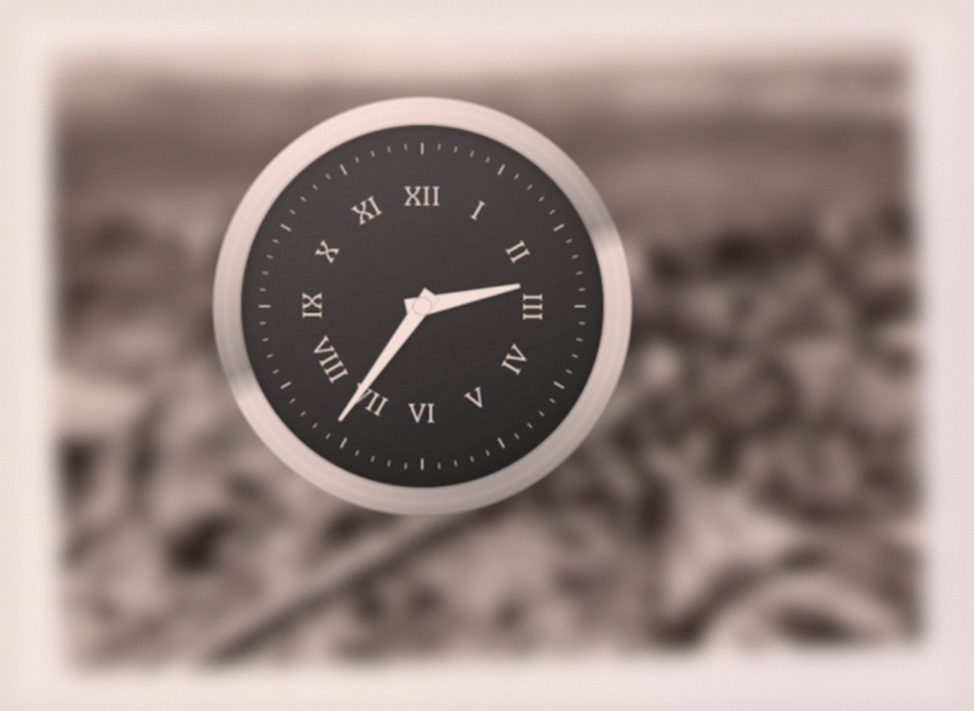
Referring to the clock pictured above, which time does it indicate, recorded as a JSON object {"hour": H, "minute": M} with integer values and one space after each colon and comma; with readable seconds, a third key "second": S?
{"hour": 2, "minute": 36}
